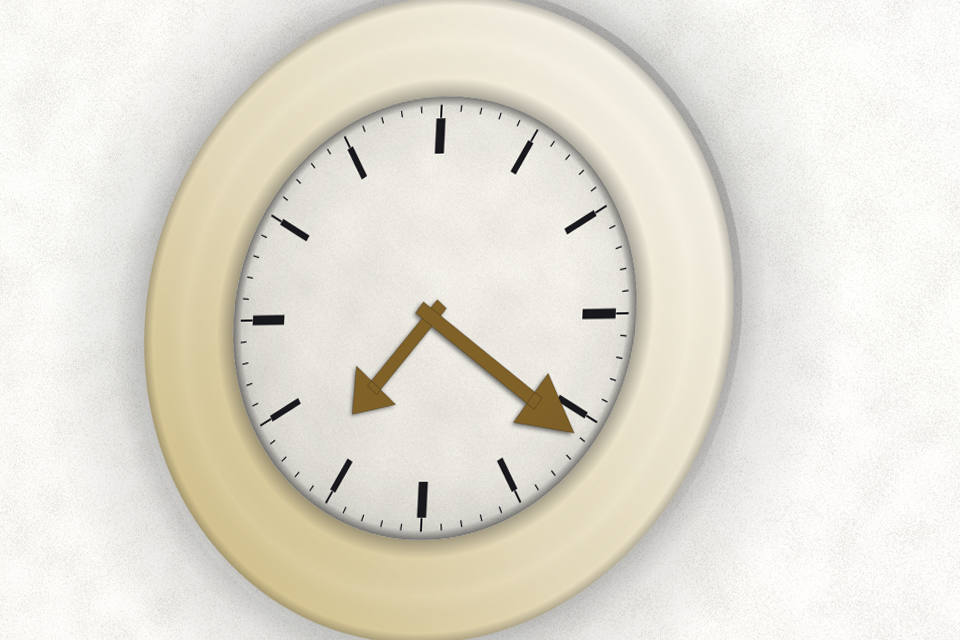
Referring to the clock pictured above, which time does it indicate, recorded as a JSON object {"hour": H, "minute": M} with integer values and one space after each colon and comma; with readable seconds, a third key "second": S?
{"hour": 7, "minute": 21}
